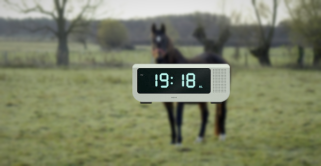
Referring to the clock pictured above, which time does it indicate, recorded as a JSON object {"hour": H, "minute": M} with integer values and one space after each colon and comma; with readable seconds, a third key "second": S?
{"hour": 19, "minute": 18}
